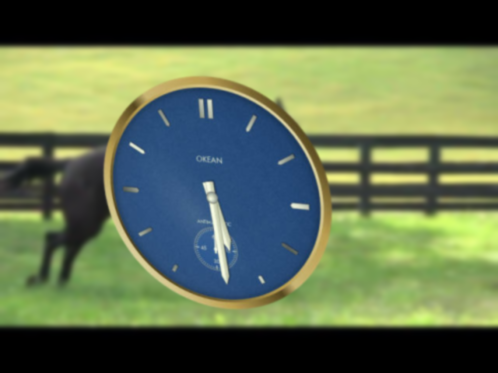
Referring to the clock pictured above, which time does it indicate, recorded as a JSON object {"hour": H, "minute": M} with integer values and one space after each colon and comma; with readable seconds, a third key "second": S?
{"hour": 5, "minute": 29}
